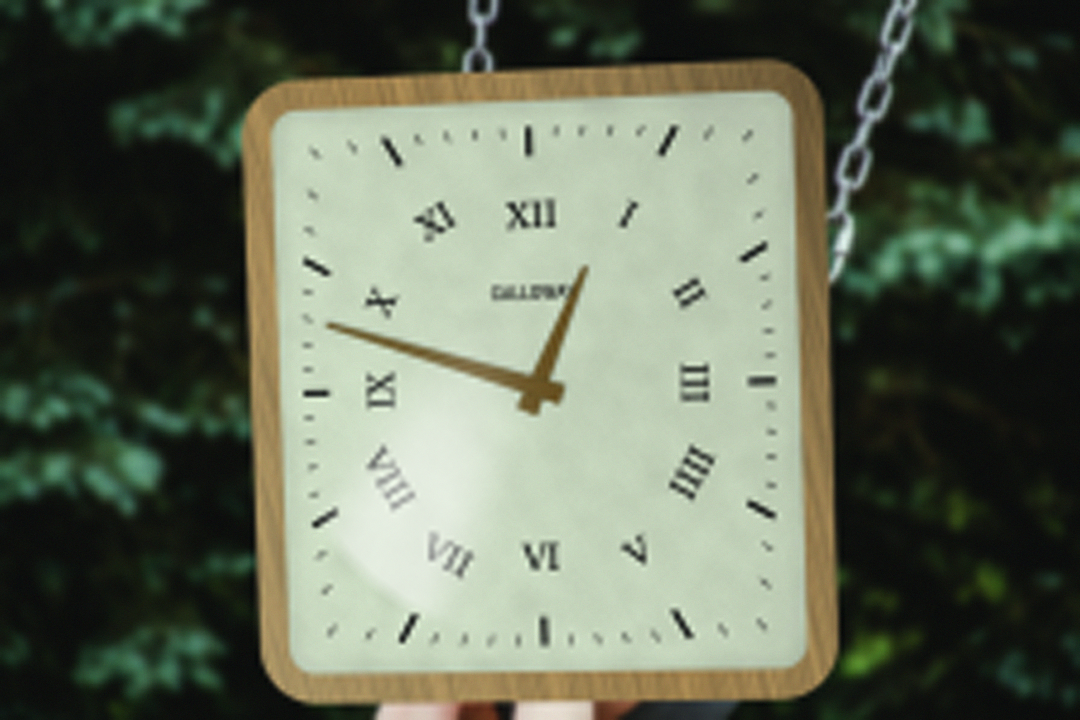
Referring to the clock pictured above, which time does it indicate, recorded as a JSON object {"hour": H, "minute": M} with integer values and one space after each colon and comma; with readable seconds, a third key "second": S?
{"hour": 12, "minute": 48}
